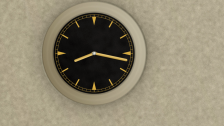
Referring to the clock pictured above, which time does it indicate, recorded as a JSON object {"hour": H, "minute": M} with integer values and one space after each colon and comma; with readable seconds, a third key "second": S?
{"hour": 8, "minute": 17}
